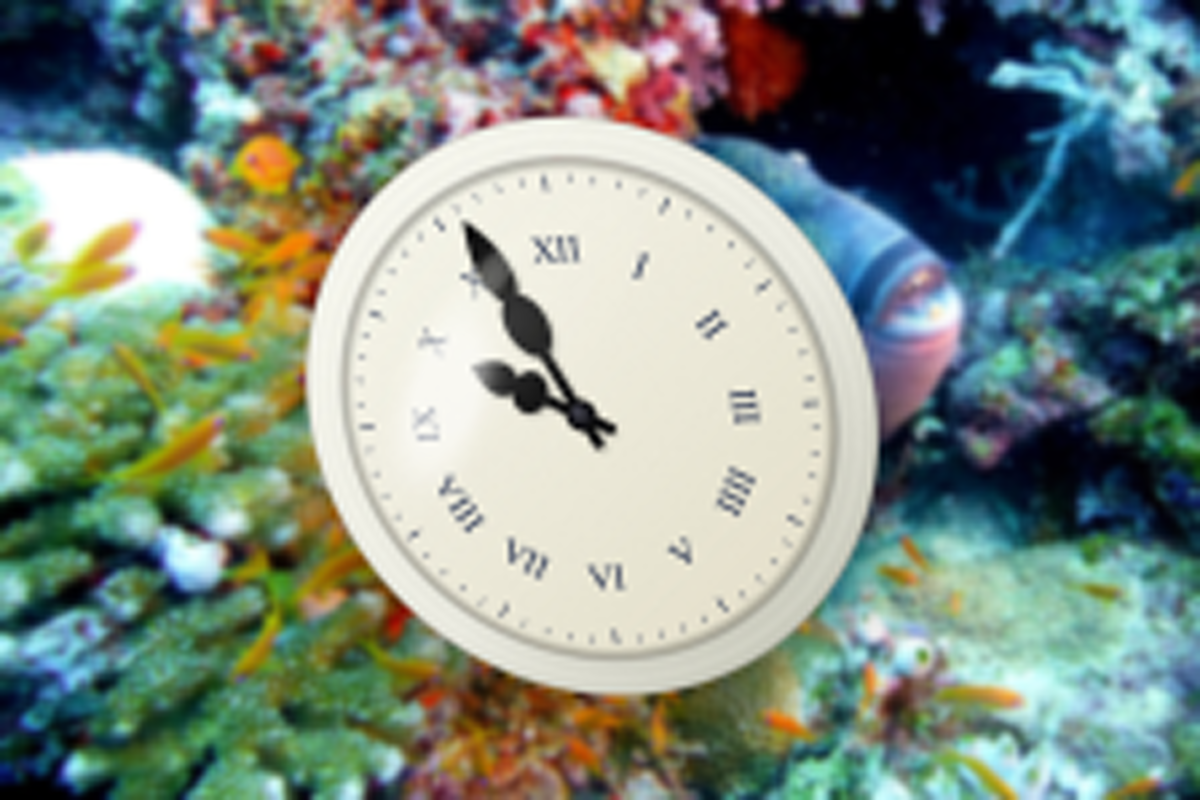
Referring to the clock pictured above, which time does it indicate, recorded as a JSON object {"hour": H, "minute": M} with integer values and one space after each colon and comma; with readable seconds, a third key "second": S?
{"hour": 9, "minute": 56}
